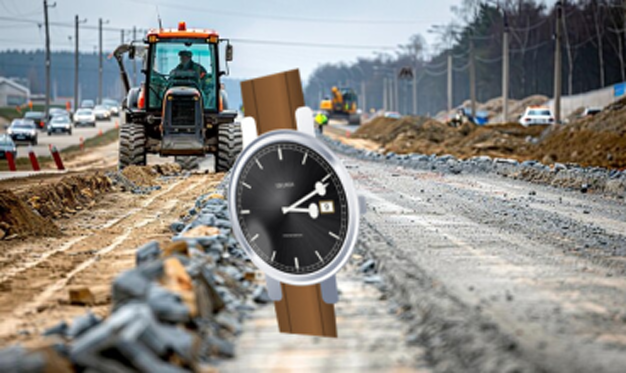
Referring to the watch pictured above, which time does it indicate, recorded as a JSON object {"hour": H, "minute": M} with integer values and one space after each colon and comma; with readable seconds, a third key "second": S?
{"hour": 3, "minute": 11}
